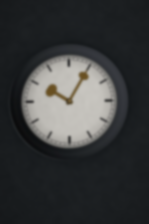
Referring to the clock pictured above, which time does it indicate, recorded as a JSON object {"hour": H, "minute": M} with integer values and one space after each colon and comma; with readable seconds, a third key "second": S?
{"hour": 10, "minute": 5}
